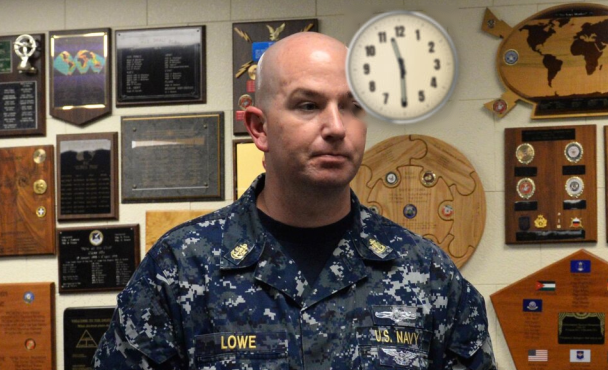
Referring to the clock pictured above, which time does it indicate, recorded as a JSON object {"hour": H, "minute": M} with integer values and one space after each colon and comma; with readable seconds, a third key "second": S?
{"hour": 11, "minute": 30}
